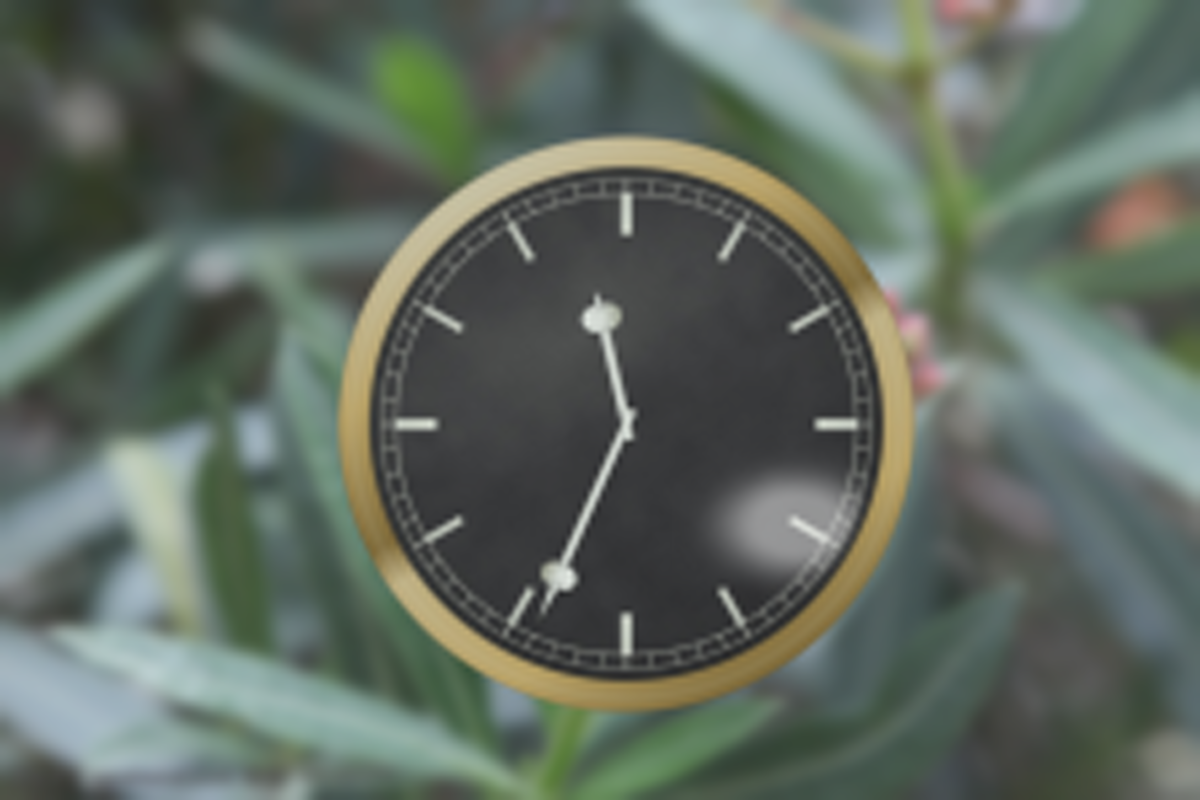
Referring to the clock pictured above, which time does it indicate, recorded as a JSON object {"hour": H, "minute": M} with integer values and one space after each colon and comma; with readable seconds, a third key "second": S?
{"hour": 11, "minute": 34}
